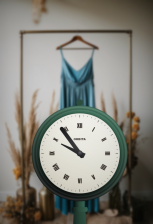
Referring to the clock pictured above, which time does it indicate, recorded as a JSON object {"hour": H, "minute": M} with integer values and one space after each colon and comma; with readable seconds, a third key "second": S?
{"hour": 9, "minute": 54}
